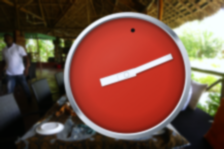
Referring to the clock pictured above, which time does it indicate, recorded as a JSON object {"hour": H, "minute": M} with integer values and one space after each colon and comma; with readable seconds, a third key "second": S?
{"hour": 8, "minute": 10}
